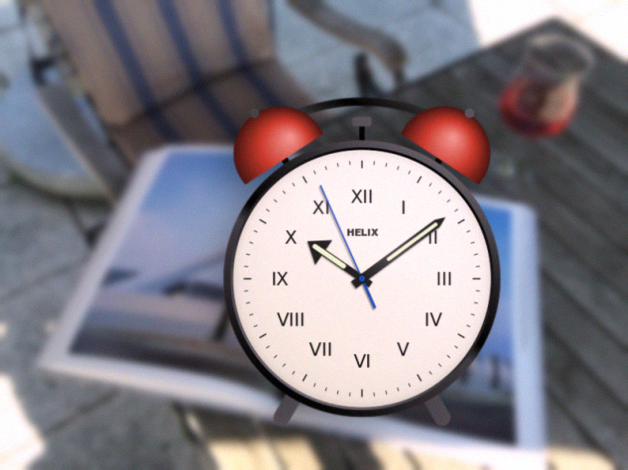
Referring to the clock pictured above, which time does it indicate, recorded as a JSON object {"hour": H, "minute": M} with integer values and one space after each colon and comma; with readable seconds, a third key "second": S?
{"hour": 10, "minute": 8, "second": 56}
